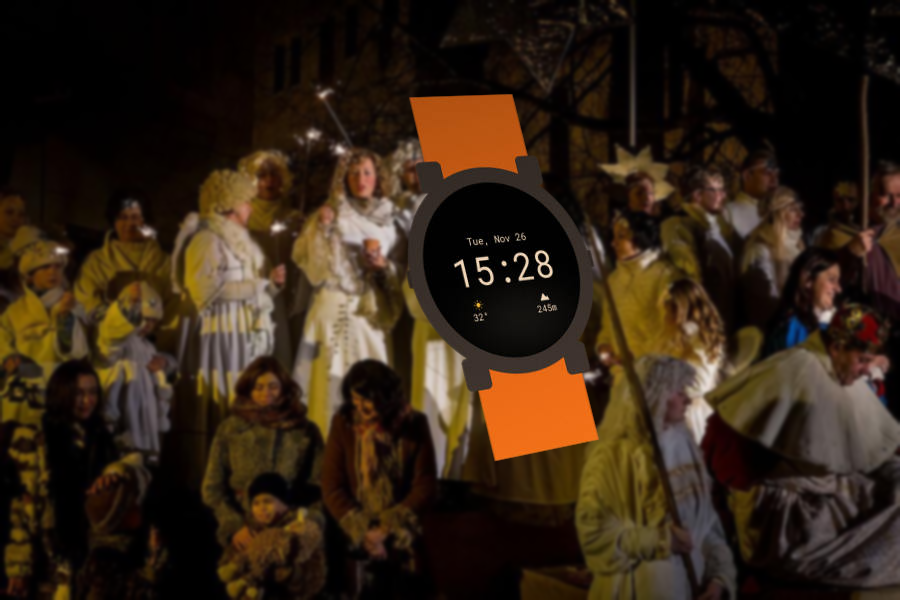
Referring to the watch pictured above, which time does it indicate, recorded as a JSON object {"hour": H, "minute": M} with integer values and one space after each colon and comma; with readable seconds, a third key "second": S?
{"hour": 15, "minute": 28}
